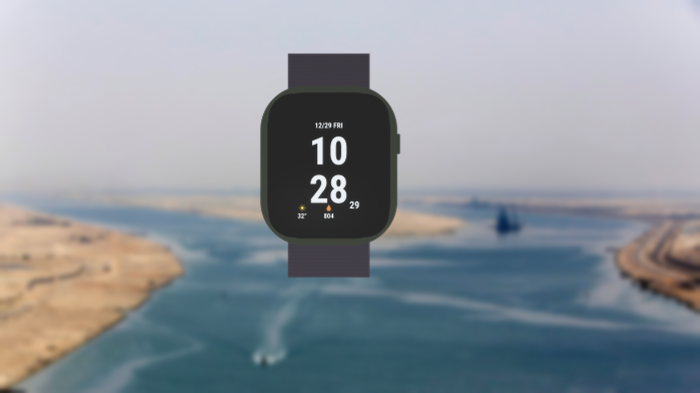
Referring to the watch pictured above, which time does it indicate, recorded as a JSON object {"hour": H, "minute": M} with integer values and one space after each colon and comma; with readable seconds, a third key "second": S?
{"hour": 10, "minute": 28, "second": 29}
